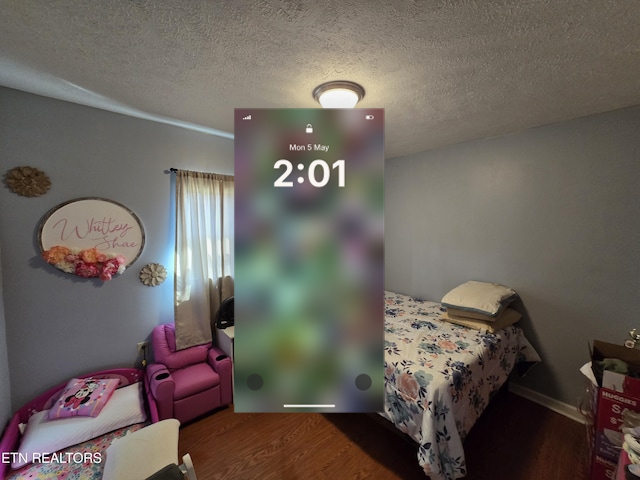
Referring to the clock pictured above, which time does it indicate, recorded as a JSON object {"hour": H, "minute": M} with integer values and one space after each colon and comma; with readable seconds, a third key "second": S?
{"hour": 2, "minute": 1}
